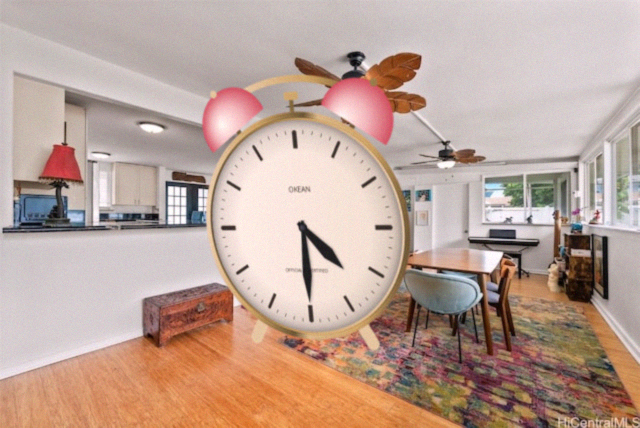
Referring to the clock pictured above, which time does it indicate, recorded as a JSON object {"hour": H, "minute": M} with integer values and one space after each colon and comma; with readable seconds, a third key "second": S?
{"hour": 4, "minute": 30}
